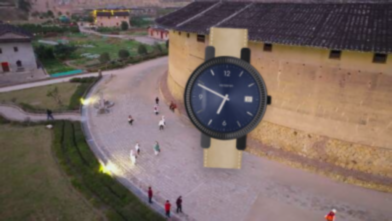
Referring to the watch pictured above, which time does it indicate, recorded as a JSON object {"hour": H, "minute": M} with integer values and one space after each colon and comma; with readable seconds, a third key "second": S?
{"hour": 6, "minute": 49}
